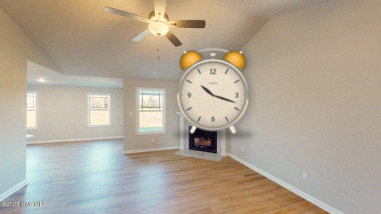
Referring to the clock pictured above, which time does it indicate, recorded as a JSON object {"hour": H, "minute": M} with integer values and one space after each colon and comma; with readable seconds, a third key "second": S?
{"hour": 10, "minute": 18}
